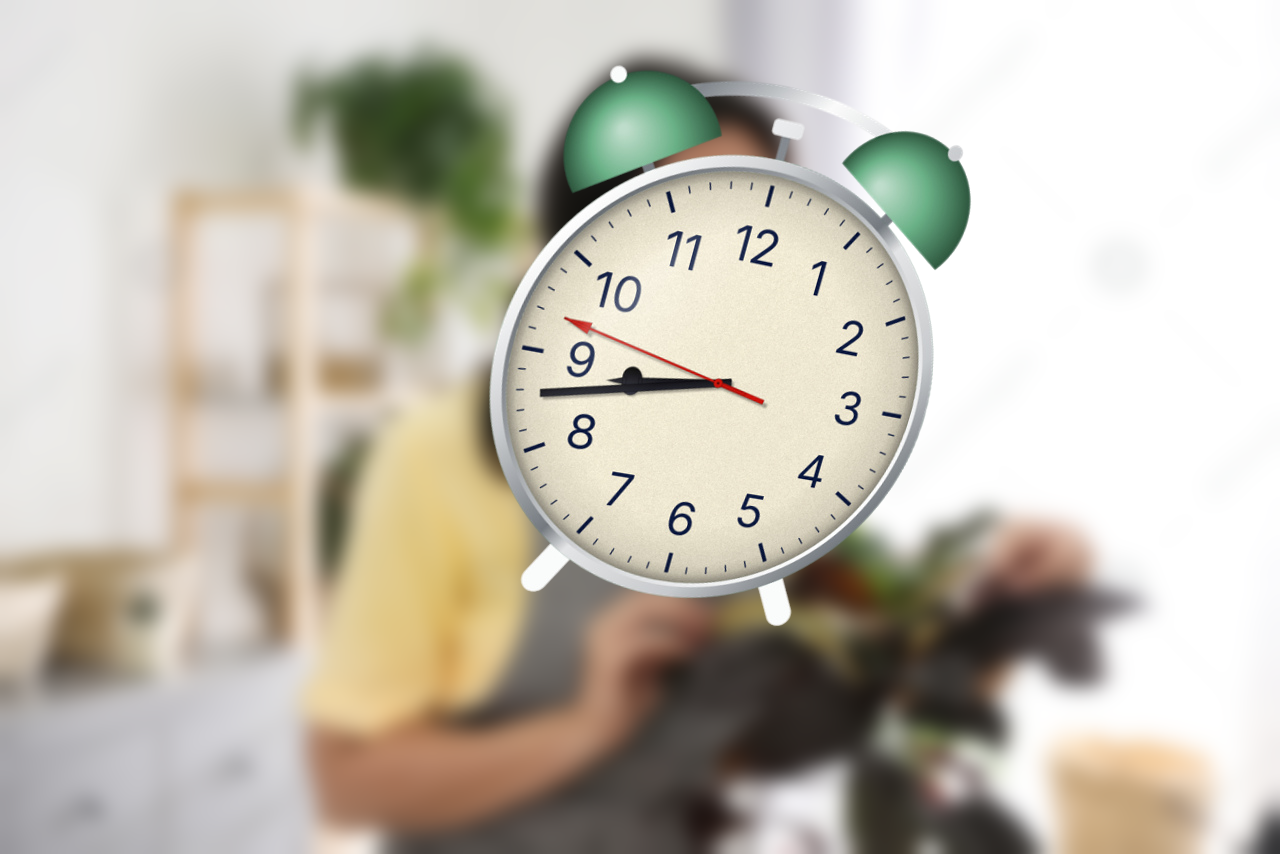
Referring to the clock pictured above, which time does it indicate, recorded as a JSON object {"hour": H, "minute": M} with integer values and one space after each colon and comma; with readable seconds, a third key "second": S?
{"hour": 8, "minute": 42, "second": 47}
